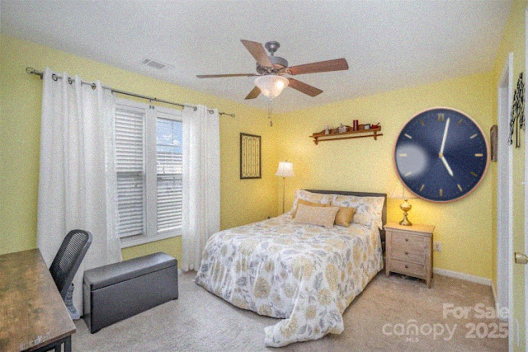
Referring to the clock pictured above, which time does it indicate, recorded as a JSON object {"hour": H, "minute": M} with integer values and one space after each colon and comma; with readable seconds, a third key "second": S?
{"hour": 5, "minute": 2}
